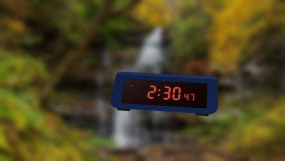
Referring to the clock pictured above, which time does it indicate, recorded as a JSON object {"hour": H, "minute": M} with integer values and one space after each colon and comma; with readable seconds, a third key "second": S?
{"hour": 2, "minute": 30, "second": 47}
